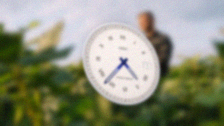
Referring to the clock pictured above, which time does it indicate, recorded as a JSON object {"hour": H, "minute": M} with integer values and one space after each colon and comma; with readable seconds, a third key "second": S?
{"hour": 4, "minute": 37}
